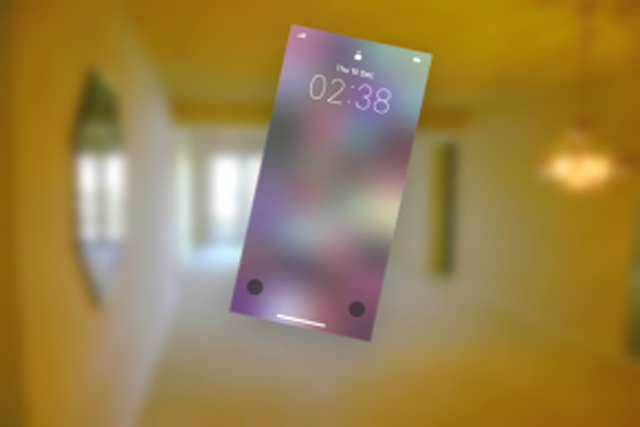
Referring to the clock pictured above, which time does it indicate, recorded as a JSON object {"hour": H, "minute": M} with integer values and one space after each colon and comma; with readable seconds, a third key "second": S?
{"hour": 2, "minute": 38}
